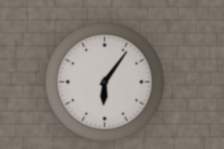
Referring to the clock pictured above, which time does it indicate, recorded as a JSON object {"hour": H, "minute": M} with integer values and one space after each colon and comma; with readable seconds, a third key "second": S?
{"hour": 6, "minute": 6}
